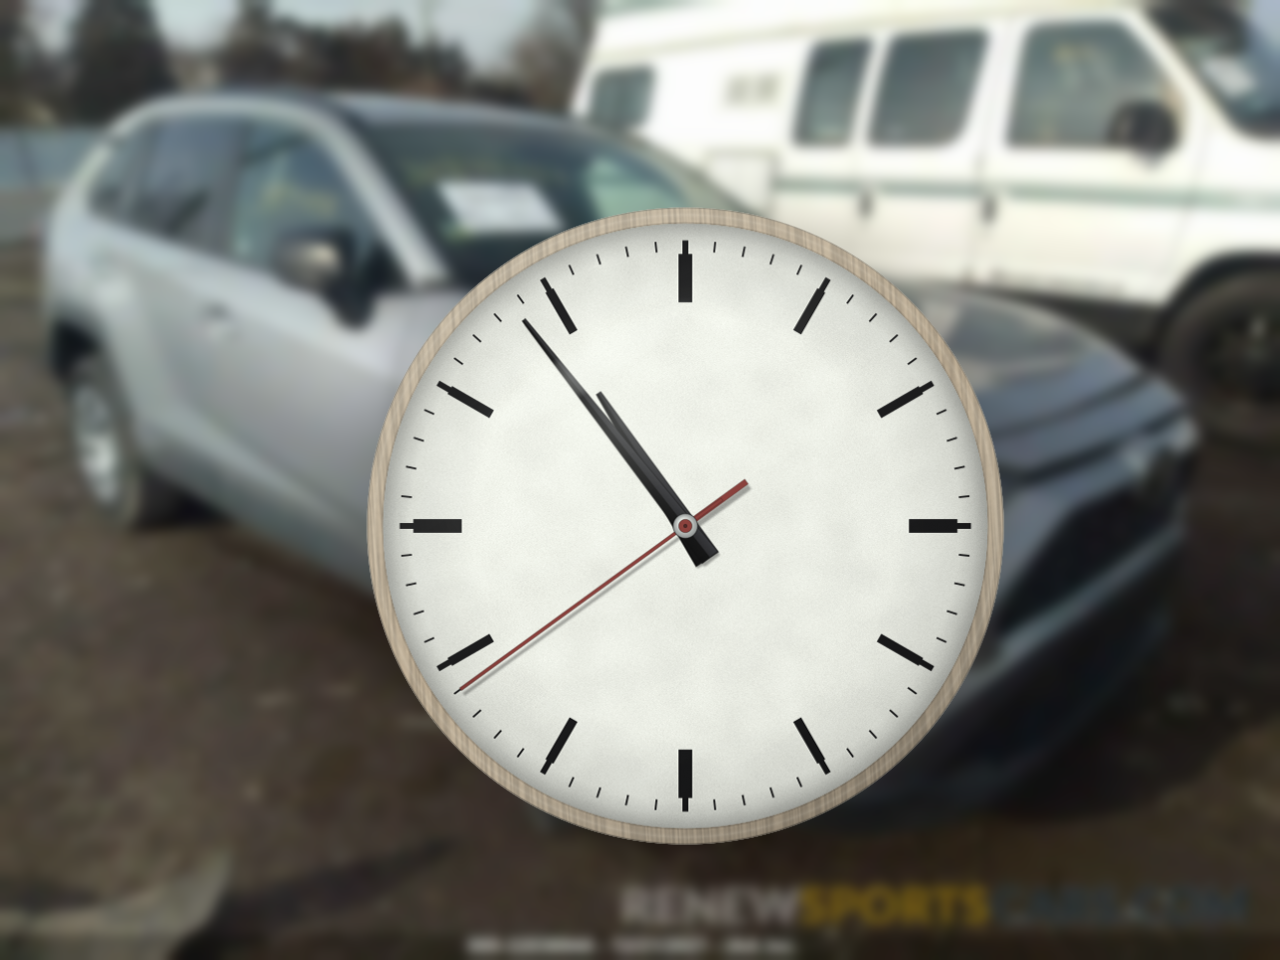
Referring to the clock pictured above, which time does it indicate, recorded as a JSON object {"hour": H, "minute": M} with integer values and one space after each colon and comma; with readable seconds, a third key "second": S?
{"hour": 10, "minute": 53, "second": 39}
